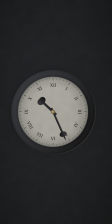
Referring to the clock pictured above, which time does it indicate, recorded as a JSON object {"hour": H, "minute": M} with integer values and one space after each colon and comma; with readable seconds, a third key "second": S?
{"hour": 10, "minute": 26}
